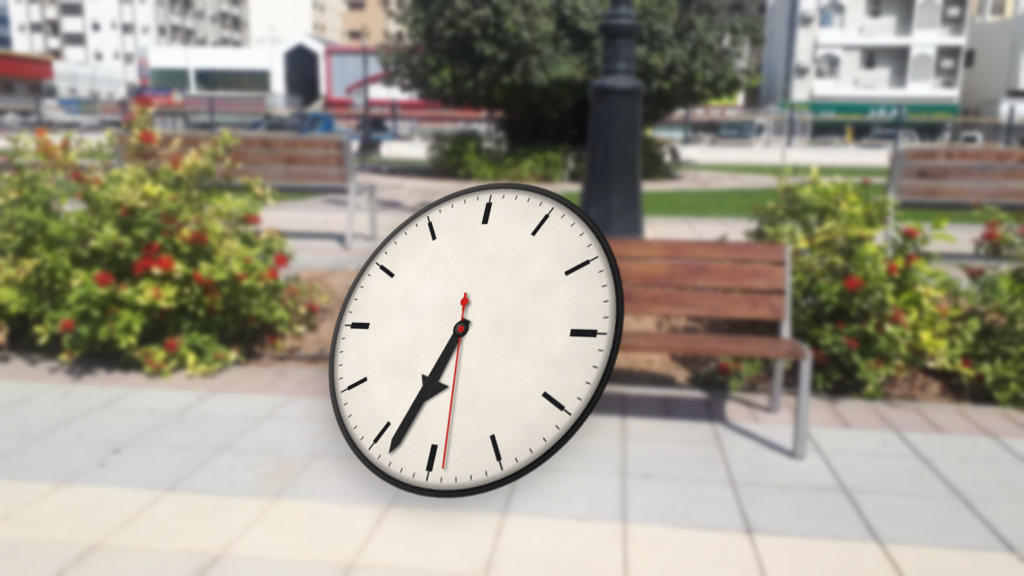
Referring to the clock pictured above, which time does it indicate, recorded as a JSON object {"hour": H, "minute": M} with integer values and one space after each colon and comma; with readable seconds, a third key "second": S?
{"hour": 6, "minute": 33, "second": 29}
